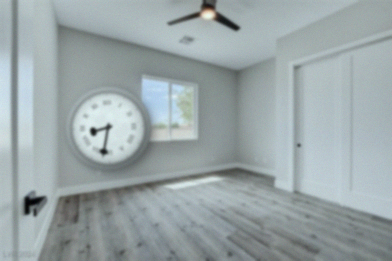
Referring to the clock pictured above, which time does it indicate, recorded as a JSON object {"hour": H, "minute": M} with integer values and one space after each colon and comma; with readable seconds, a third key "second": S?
{"hour": 8, "minute": 32}
